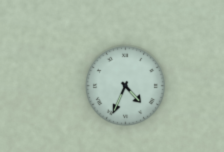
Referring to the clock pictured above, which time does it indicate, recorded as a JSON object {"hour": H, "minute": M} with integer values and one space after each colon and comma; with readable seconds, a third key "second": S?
{"hour": 4, "minute": 34}
